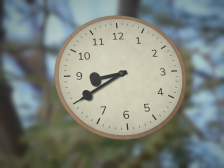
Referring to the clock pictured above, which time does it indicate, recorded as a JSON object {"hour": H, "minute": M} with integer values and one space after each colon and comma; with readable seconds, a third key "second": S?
{"hour": 8, "minute": 40}
